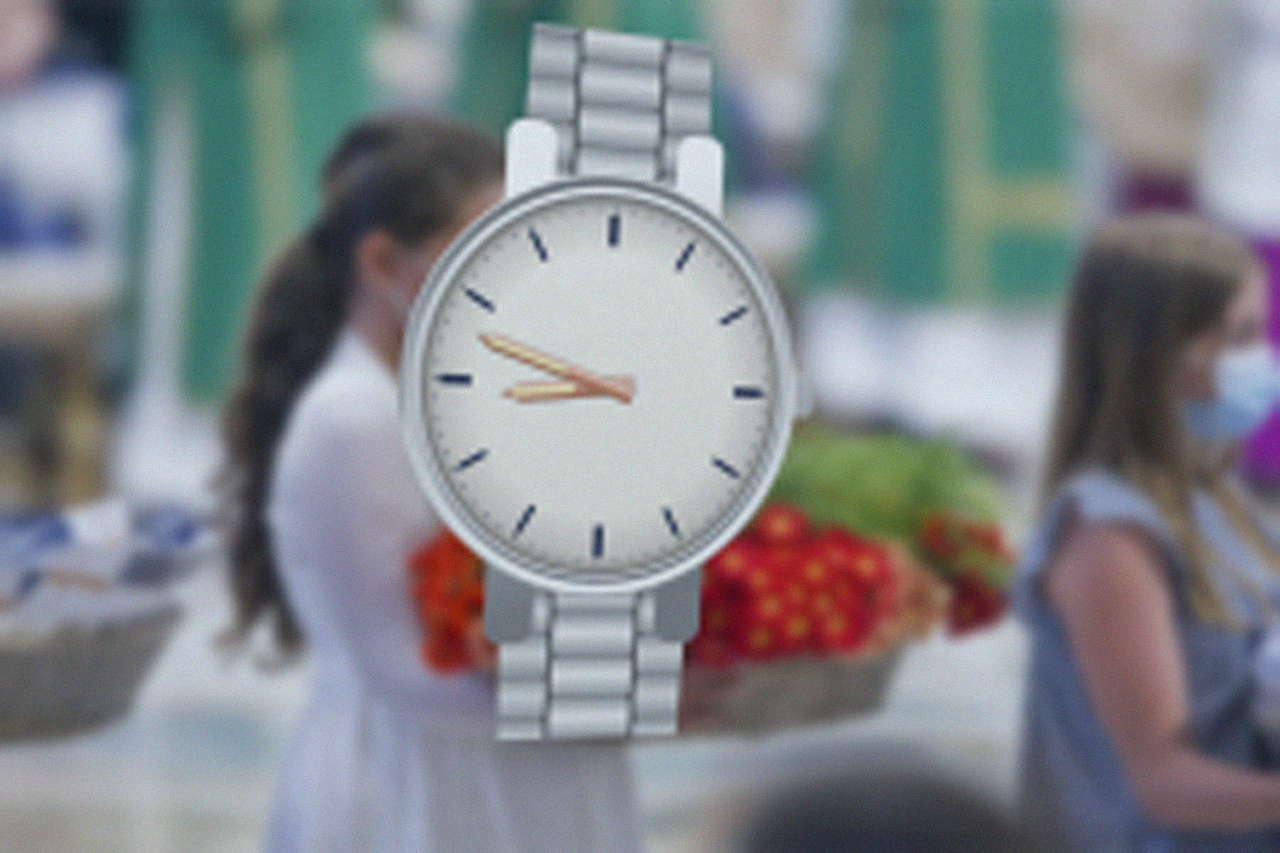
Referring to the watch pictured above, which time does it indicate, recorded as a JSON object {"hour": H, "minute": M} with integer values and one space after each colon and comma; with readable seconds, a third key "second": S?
{"hour": 8, "minute": 48}
